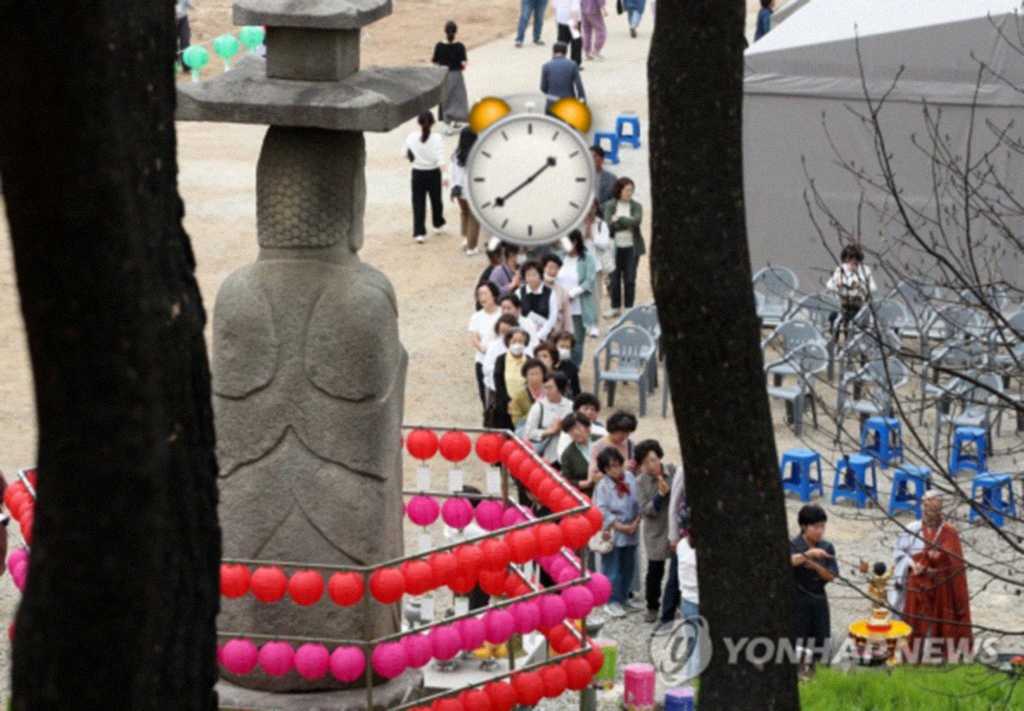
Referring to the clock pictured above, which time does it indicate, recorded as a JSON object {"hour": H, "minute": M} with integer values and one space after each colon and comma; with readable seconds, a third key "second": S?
{"hour": 1, "minute": 39}
